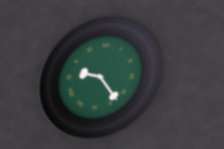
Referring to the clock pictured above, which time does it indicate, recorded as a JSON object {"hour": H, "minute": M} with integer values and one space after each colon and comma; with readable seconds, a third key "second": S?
{"hour": 9, "minute": 23}
